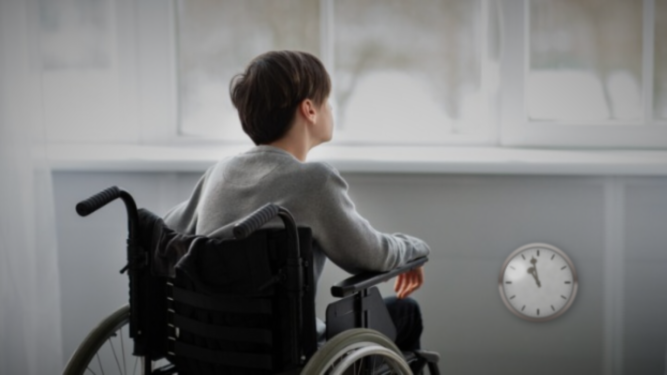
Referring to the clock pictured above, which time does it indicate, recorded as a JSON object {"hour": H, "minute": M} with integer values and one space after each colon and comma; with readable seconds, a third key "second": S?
{"hour": 10, "minute": 58}
